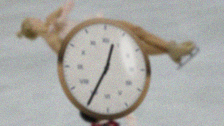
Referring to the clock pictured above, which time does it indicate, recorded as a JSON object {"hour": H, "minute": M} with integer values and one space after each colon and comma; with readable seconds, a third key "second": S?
{"hour": 12, "minute": 35}
